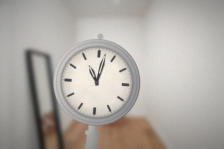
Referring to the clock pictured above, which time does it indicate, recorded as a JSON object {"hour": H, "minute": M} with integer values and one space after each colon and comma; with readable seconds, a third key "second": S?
{"hour": 11, "minute": 2}
